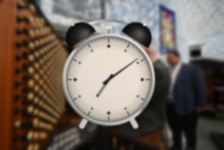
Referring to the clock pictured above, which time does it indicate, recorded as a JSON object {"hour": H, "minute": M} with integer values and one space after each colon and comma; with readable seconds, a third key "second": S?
{"hour": 7, "minute": 9}
